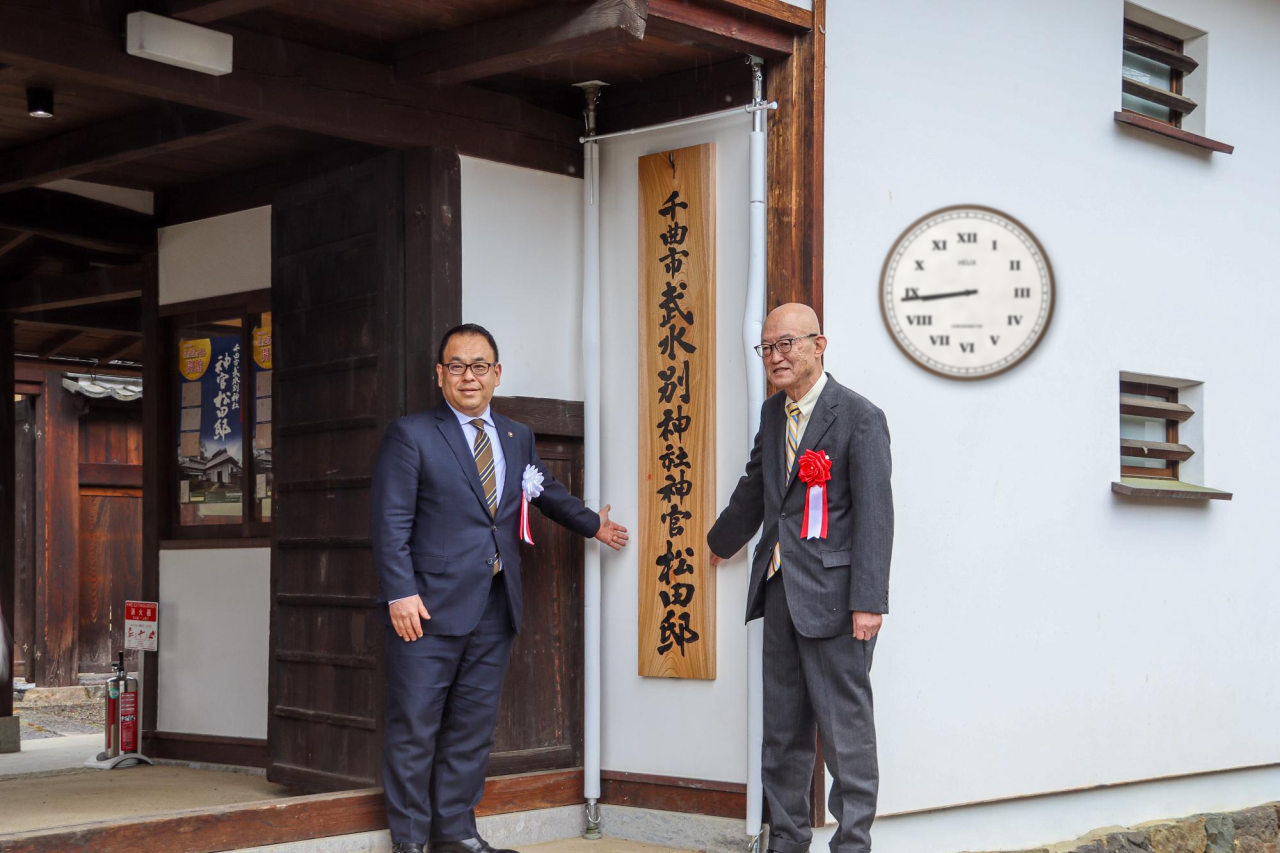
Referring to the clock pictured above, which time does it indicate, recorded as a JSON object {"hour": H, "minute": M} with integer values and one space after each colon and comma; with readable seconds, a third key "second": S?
{"hour": 8, "minute": 44}
